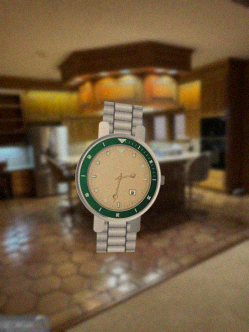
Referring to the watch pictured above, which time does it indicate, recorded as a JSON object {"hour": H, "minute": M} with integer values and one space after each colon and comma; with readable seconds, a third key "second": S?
{"hour": 2, "minute": 32}
